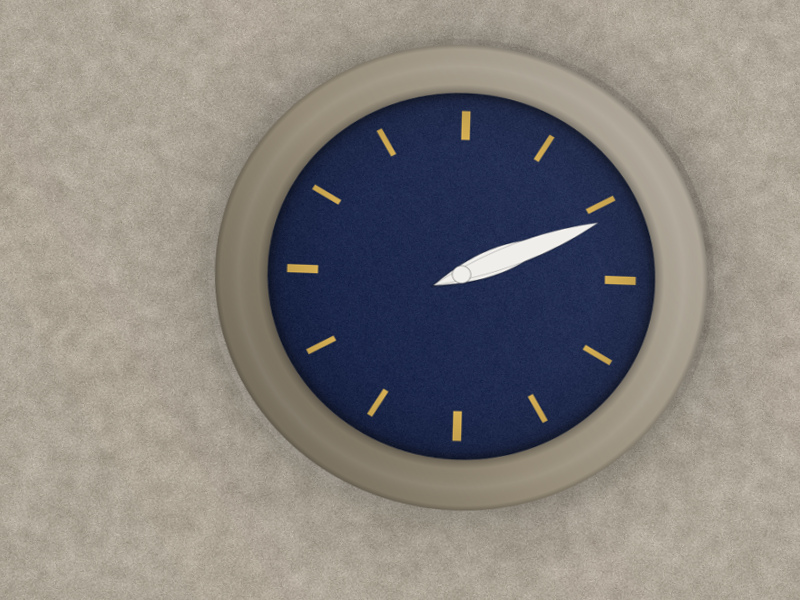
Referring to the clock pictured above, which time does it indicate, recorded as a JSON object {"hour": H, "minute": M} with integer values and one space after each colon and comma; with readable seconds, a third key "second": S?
{"hour": 2, "minute": 11}
